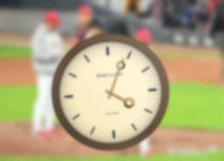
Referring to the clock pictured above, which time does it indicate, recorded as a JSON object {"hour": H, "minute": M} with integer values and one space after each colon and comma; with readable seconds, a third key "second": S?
{"hour": 4, "minute": 4}
